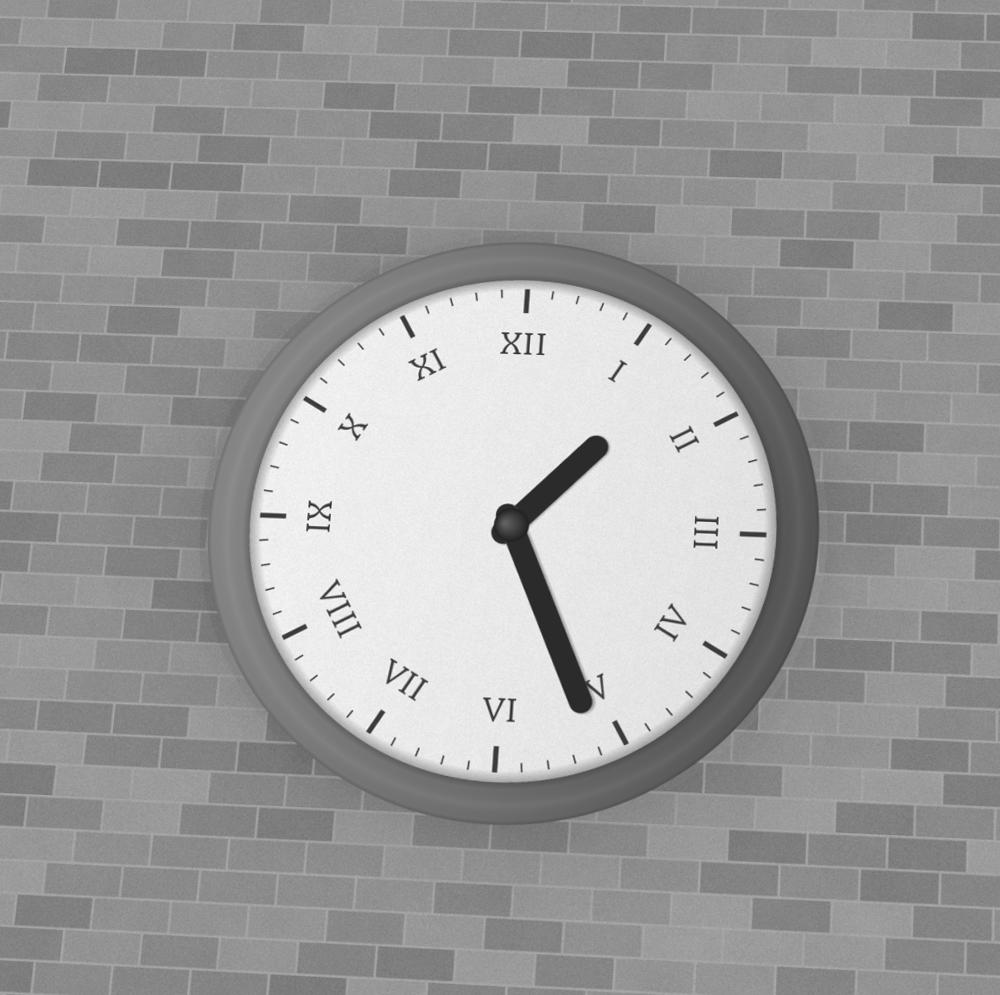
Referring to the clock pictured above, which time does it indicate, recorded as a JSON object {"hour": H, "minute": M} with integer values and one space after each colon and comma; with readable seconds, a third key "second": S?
{"hour": 1, "minute": 26}
